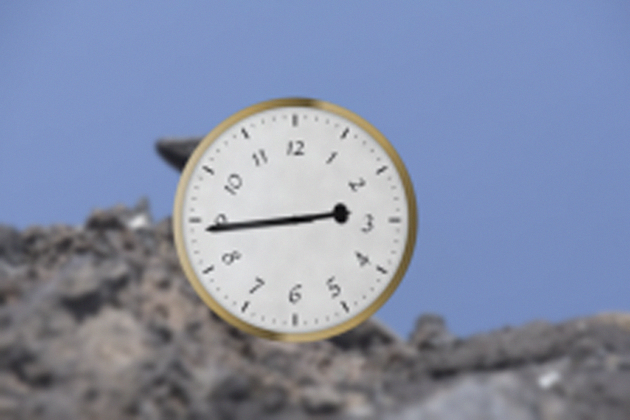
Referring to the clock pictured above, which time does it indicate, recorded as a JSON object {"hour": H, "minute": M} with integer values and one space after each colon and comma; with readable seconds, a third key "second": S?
{"hour": 2, "minute": 44}
